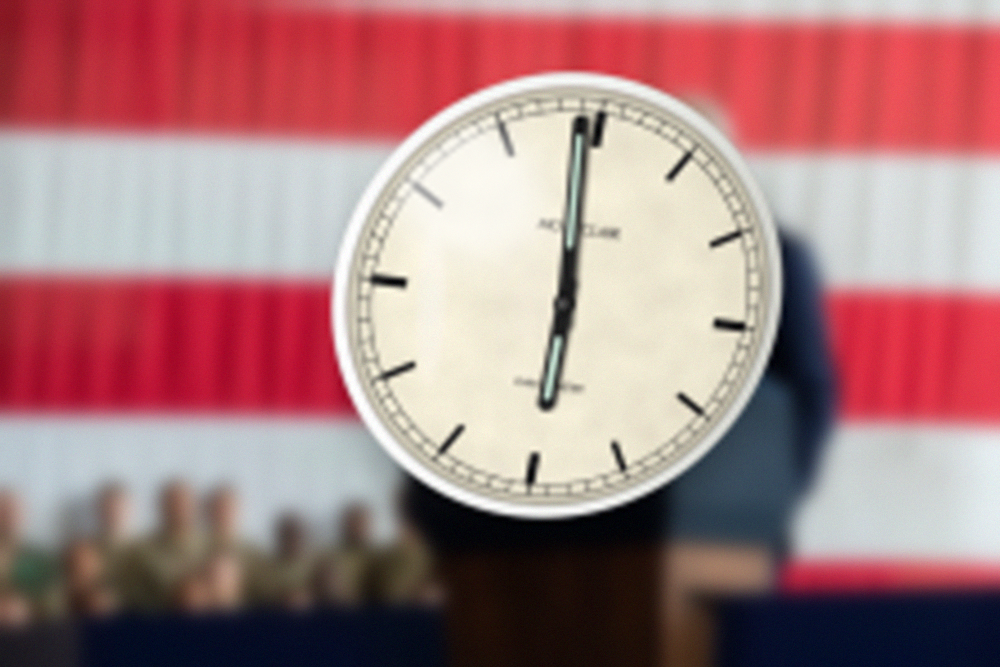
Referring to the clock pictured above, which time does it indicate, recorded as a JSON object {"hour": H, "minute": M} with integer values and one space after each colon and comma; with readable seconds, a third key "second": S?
{"hour": 5, "minute": 59}
